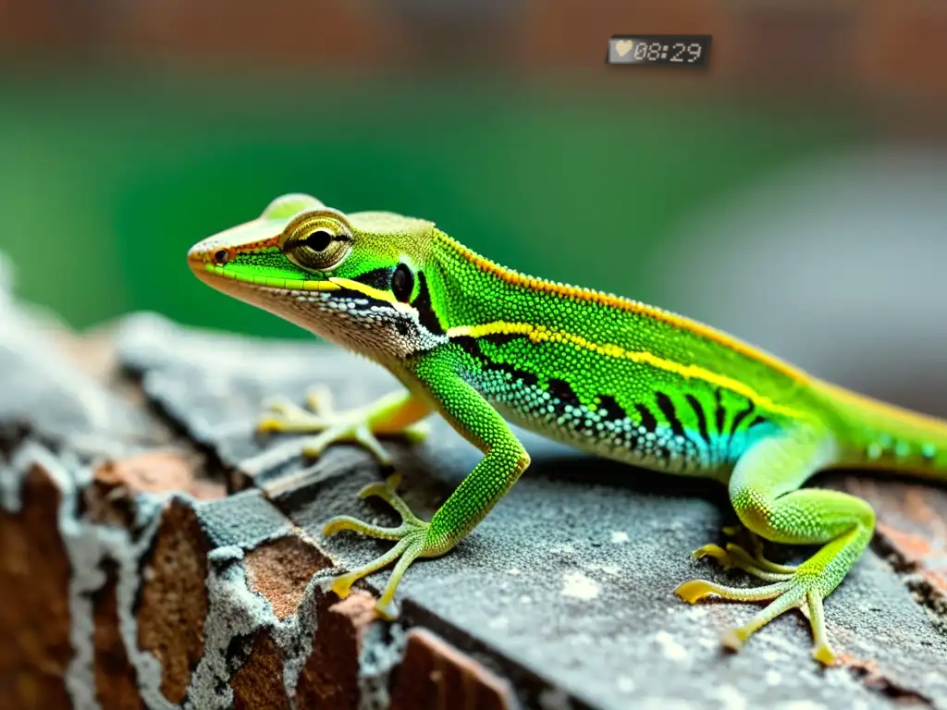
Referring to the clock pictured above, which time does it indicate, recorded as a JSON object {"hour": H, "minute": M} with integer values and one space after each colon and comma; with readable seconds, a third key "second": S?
{"hour": 8, "minute": 29}
